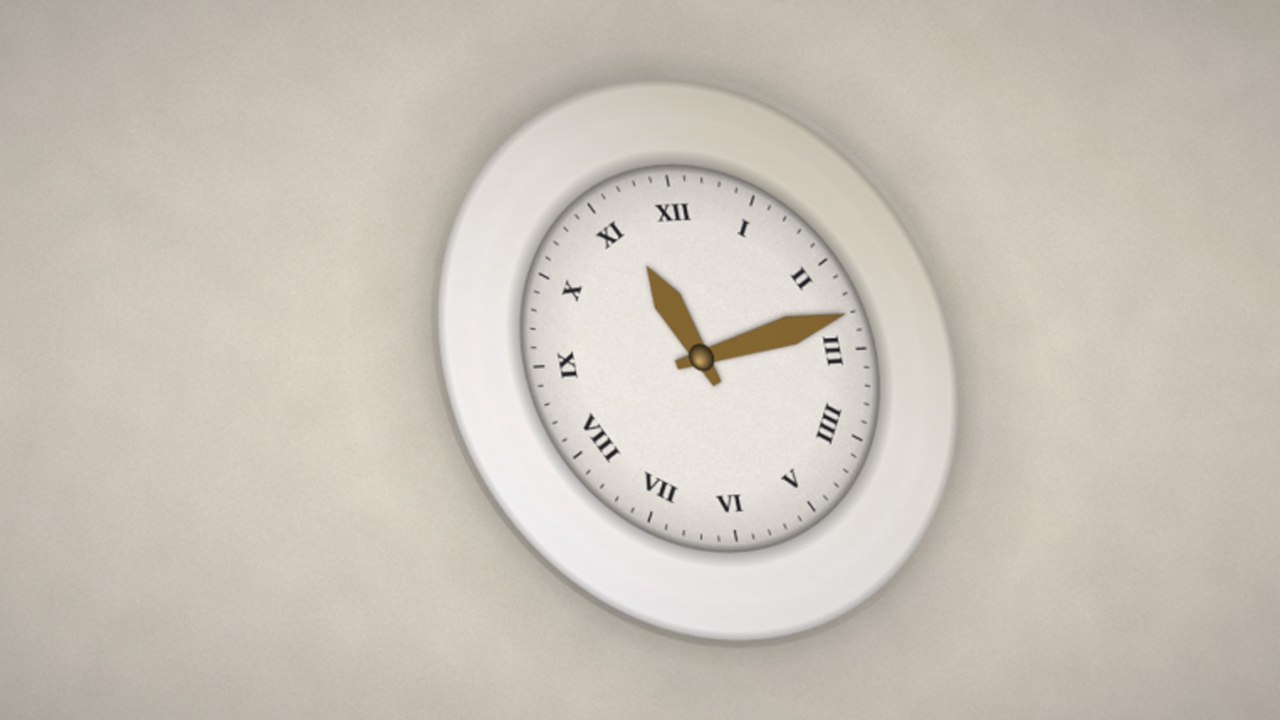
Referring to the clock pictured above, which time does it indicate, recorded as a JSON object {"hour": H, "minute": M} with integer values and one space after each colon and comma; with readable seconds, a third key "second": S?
{"hour": 11, "minute": 13}
